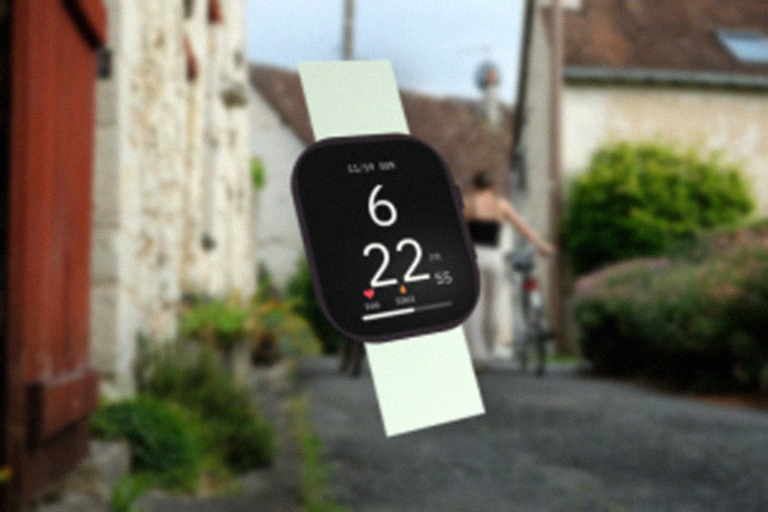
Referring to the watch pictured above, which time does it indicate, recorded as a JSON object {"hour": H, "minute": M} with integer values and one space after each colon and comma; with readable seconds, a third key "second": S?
{"hour": 6, "minute": 22}
